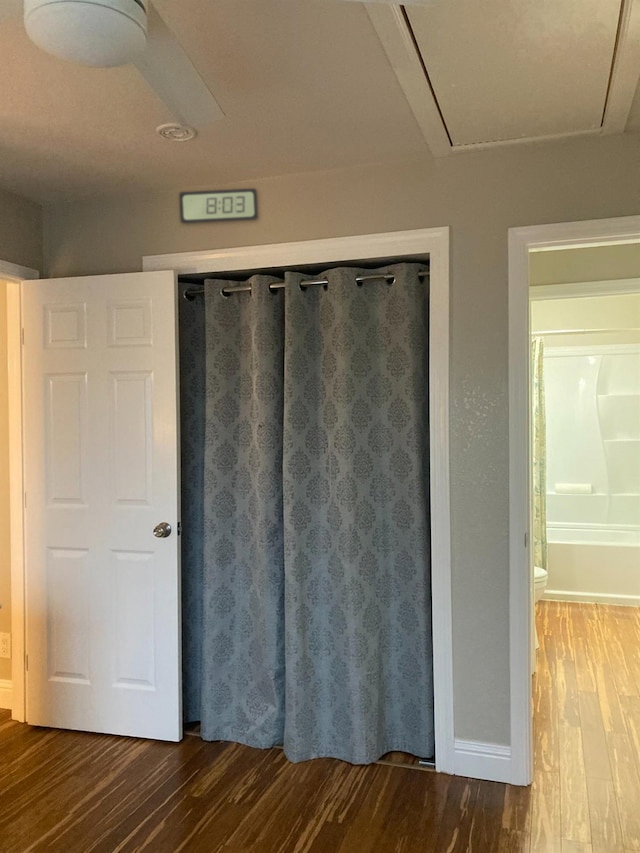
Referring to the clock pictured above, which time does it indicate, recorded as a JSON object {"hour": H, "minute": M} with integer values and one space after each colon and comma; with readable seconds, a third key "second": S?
{"hour": 8, "minute": 3}
